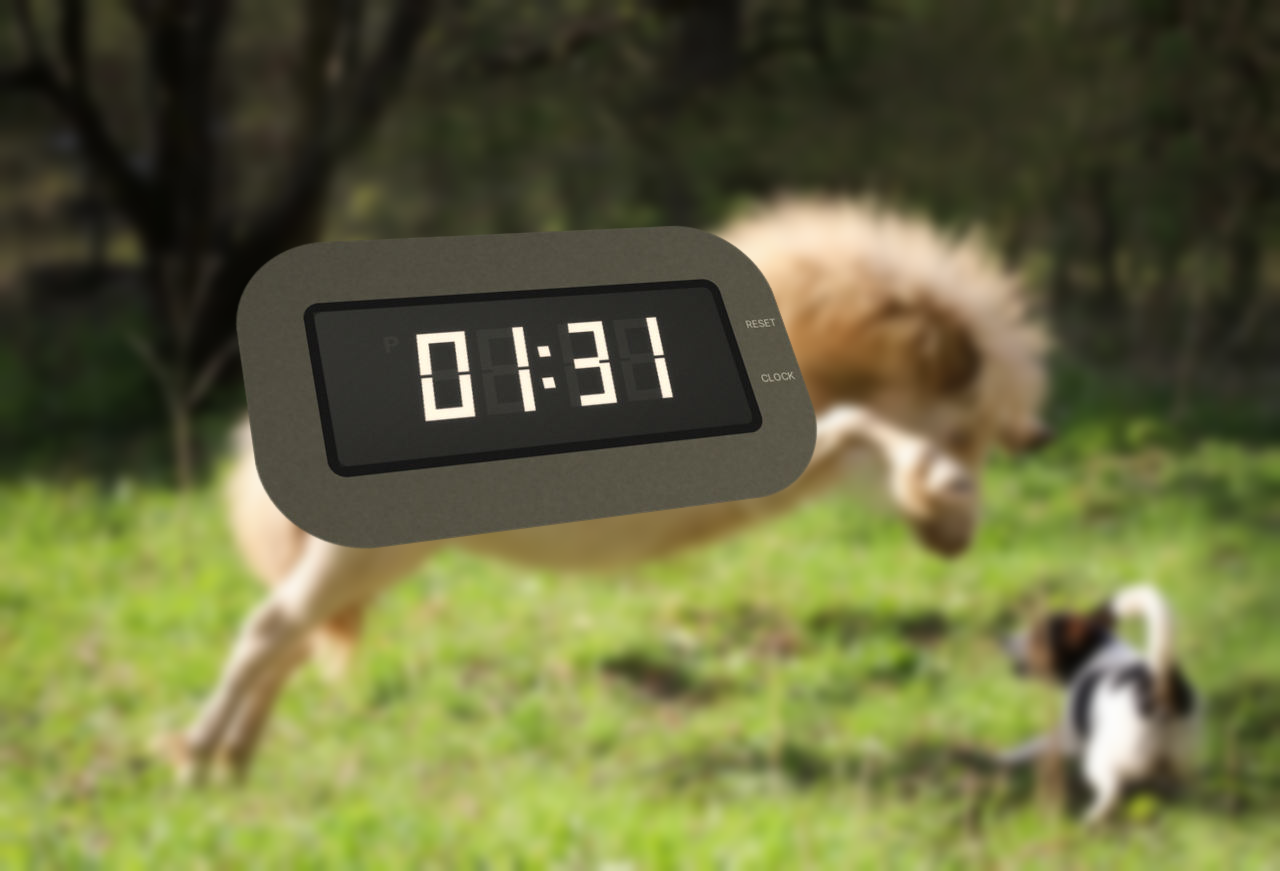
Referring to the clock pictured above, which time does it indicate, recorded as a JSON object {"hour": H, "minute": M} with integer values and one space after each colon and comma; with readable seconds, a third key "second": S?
{"hour": 1, "minute": 31}
